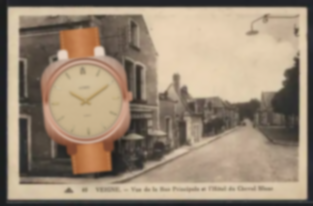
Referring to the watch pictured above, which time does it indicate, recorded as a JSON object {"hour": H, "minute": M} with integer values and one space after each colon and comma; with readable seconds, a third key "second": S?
{"hour": 10, "minute": 10}
